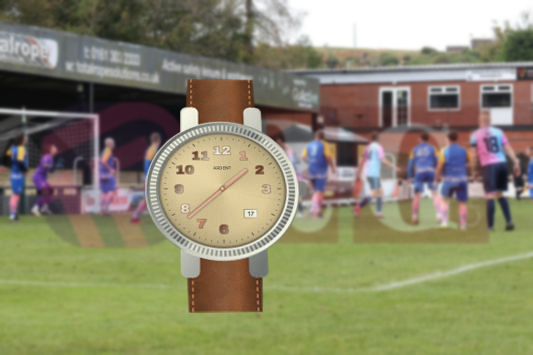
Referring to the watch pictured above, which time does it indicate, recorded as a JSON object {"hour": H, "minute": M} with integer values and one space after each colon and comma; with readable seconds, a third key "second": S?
{"hour": 1, "minute": 38}
